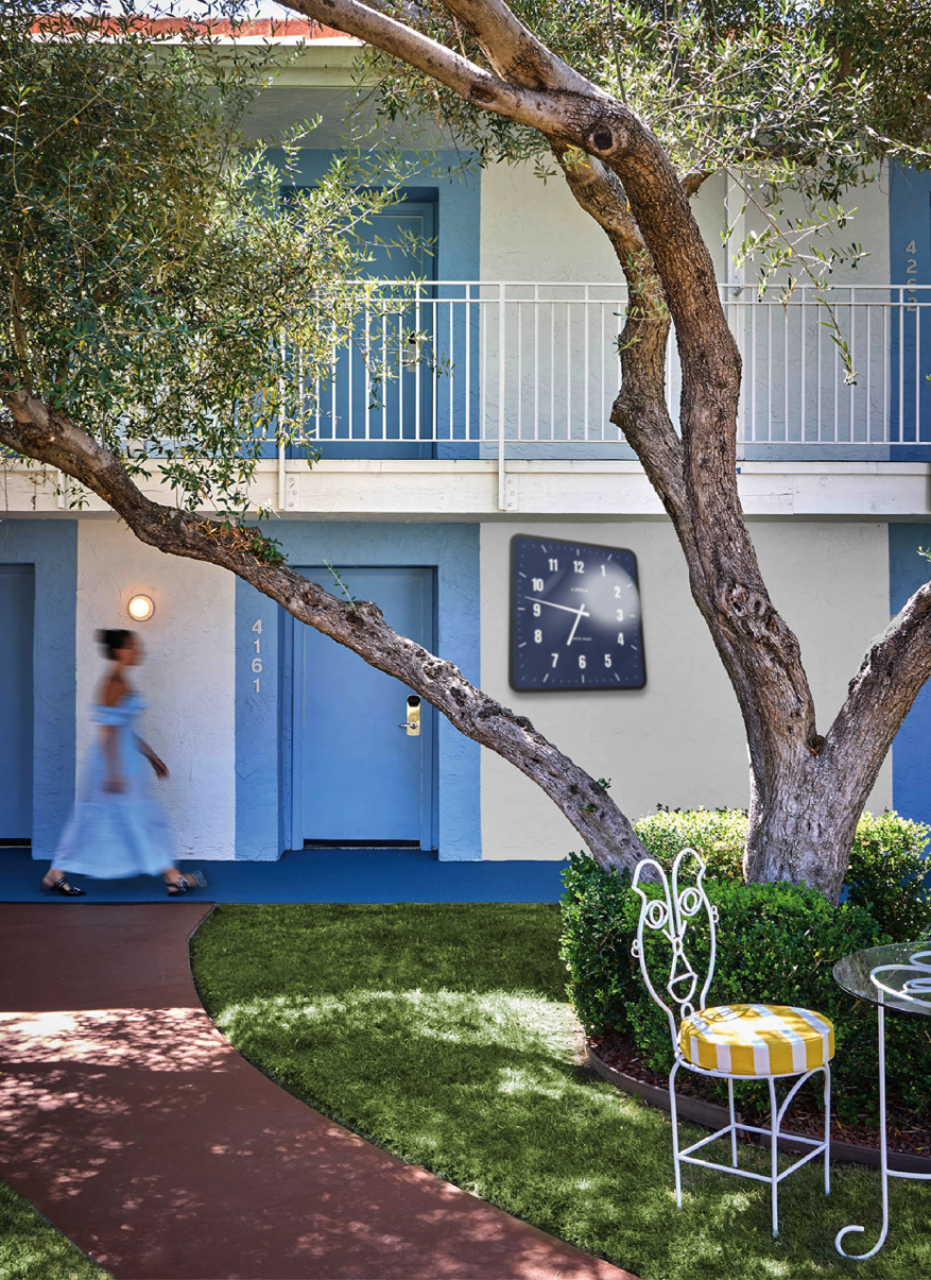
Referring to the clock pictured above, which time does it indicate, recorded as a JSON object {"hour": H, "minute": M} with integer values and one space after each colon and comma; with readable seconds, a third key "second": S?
{"hour": 6, "minute": 47}
